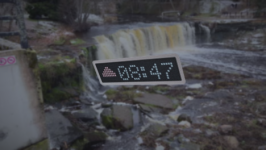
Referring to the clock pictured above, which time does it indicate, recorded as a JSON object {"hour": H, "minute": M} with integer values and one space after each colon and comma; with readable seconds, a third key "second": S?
{"hour": 8, "minute": 47}
